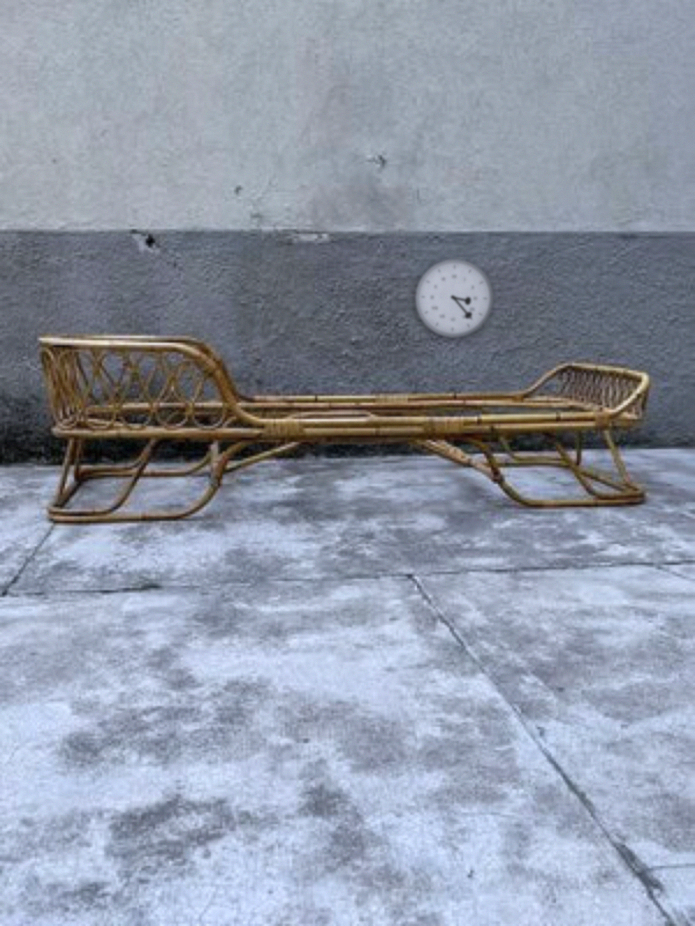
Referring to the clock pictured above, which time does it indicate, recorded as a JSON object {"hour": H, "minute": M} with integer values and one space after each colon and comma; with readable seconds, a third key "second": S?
{"hour": 3, "minute": 23}
